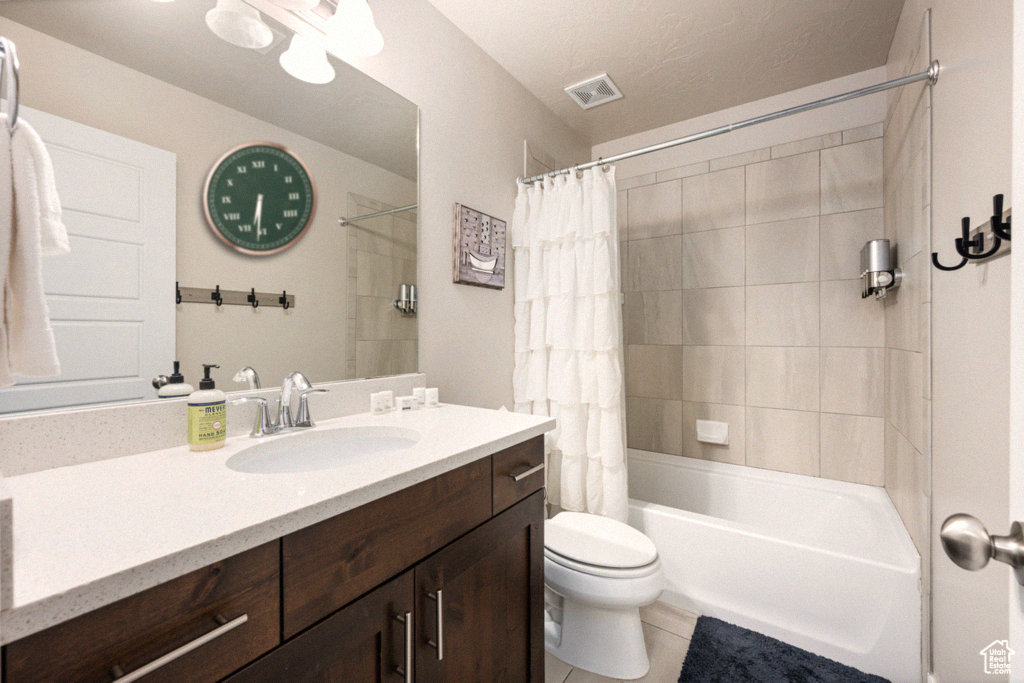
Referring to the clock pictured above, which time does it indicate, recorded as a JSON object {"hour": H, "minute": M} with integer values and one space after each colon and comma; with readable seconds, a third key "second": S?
{"hour": 6, "minute": 31}
